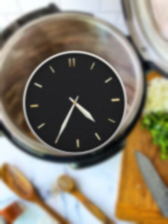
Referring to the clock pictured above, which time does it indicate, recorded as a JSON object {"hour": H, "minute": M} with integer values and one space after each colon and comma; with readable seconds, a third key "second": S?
{"hour": 4, "minute": 35}
